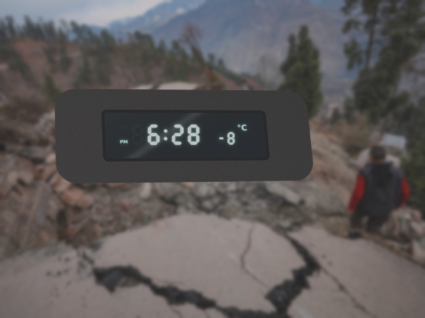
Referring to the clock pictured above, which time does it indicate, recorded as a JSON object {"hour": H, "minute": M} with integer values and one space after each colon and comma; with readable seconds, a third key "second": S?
{"hour": 6, "minute": 28}
